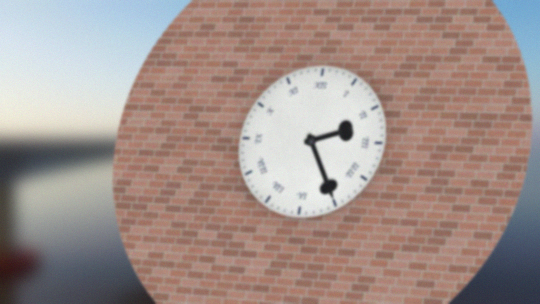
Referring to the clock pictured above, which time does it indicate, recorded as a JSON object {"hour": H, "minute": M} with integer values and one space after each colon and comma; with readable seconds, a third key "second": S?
{"hour": 2, "minute": 25}
